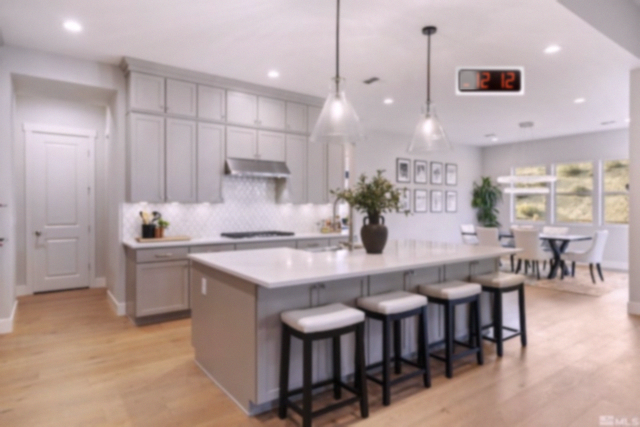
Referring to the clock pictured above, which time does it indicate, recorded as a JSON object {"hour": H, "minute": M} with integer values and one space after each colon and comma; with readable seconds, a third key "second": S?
{"hour": 12, "minute": 12}
